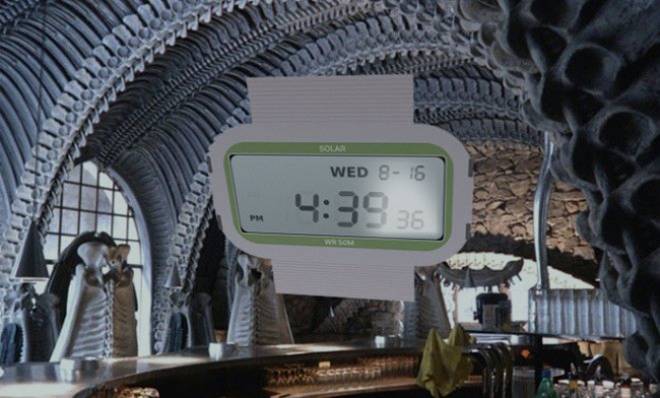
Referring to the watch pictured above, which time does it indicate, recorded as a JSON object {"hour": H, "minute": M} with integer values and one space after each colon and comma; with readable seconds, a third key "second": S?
{"hour": 4, "minute": 39, "second": 36}
